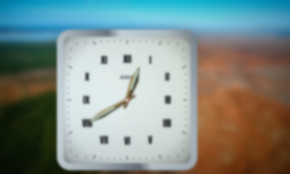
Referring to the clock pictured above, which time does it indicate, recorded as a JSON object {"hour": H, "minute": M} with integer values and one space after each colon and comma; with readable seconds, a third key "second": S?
{"hour": 12, "minute": 40}
